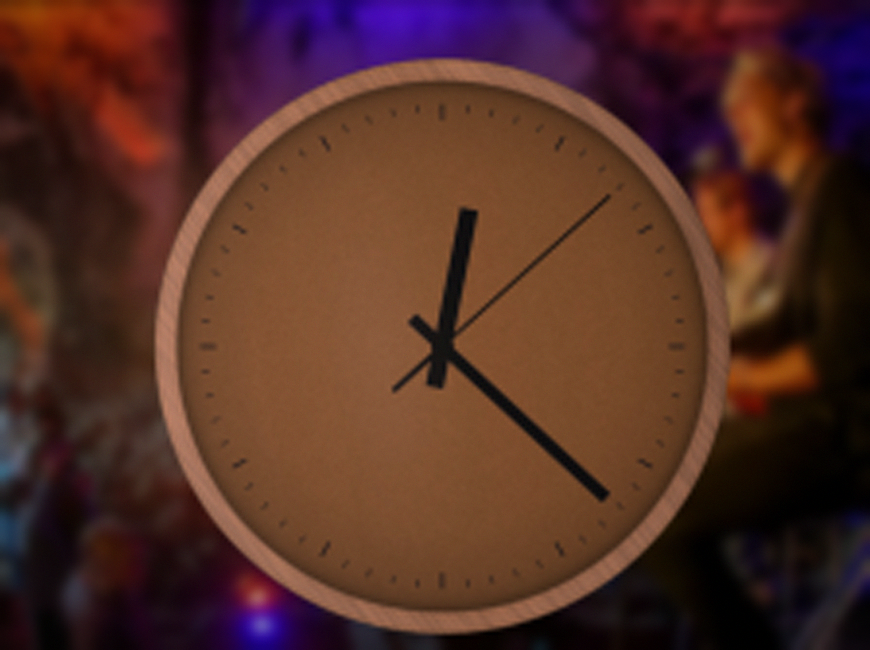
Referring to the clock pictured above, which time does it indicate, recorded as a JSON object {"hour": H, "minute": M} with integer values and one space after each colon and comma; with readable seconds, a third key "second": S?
{"hour": 12, "minute": 22, "second": 8}
